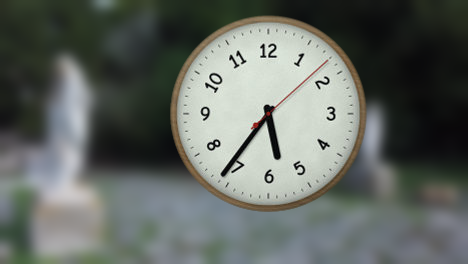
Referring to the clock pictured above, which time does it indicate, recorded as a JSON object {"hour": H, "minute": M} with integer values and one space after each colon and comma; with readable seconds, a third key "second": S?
{"hour": 5, "minute": 36, "second": 8}
